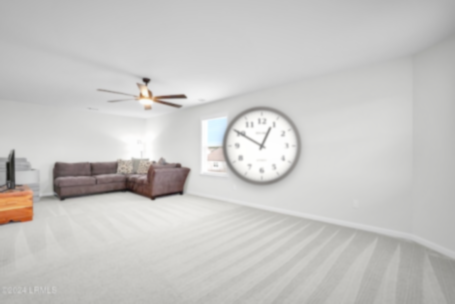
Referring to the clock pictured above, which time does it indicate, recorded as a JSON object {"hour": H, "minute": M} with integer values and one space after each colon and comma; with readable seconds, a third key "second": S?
{"hour": 12, "minute": 50}
